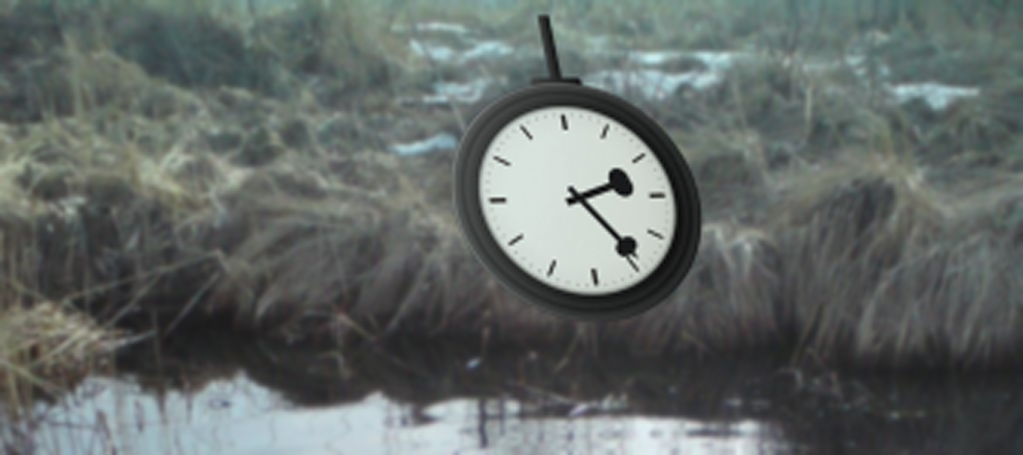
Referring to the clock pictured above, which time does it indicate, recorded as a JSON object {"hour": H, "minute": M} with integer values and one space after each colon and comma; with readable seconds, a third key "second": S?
{"hour": 2, "minute": 24}
